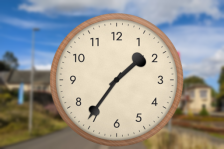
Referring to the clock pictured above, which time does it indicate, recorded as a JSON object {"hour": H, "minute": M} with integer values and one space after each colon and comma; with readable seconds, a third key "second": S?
{"hour": 1, "minute": 36}
